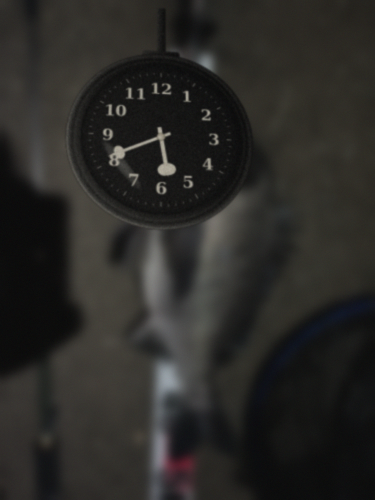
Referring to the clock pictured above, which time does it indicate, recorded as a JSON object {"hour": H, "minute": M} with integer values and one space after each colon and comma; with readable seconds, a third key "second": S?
{"hour": 5, "minute": 41}
